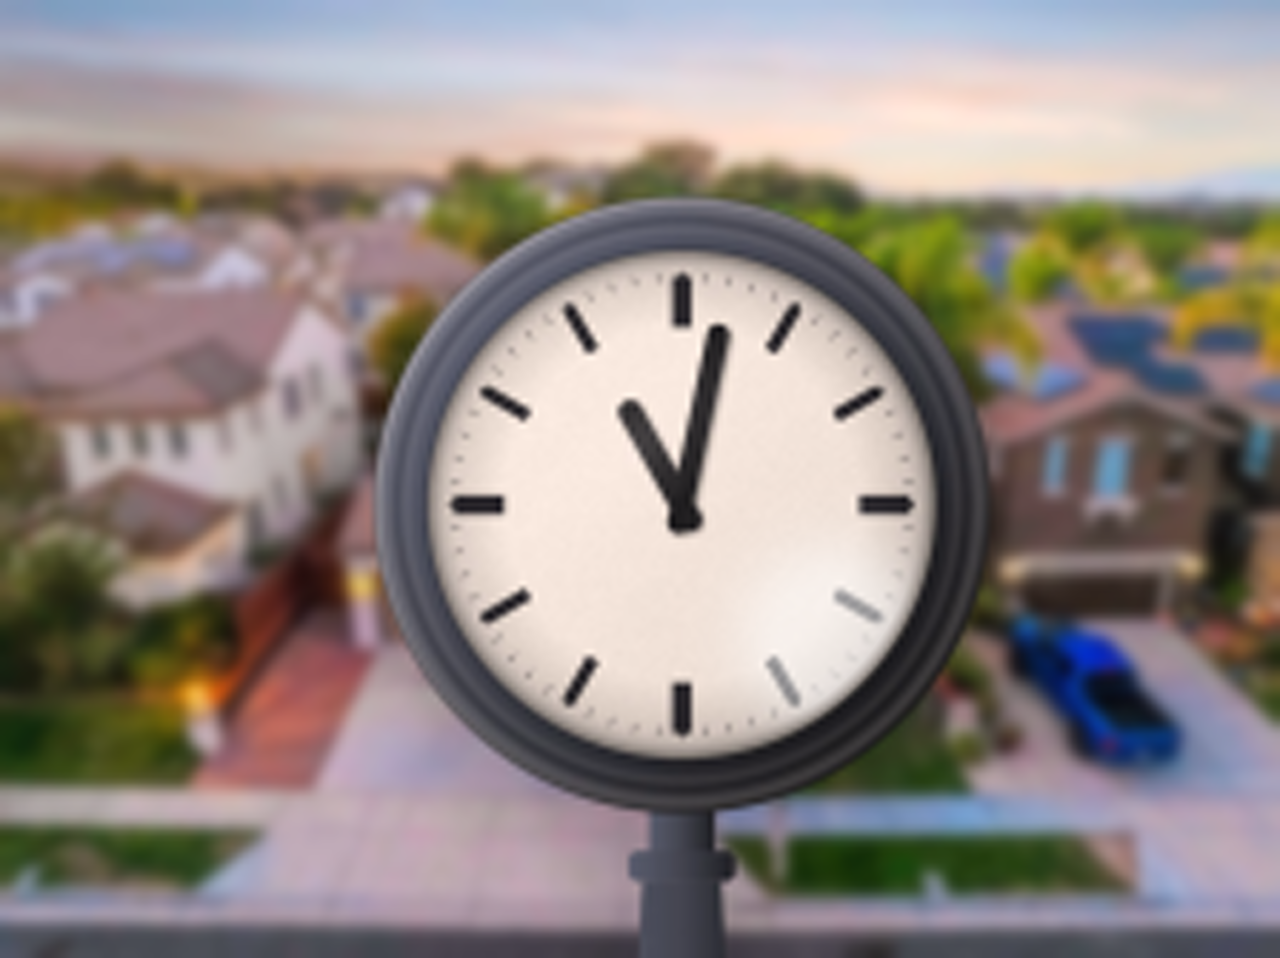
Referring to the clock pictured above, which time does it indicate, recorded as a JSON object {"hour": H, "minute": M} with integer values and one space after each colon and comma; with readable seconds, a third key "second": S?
{"hour": 11, "minute": 2}
